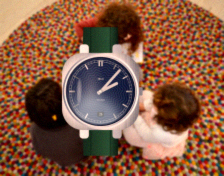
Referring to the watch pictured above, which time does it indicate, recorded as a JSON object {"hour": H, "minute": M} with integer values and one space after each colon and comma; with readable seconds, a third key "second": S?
{"hour": 2, "minute": 7}
